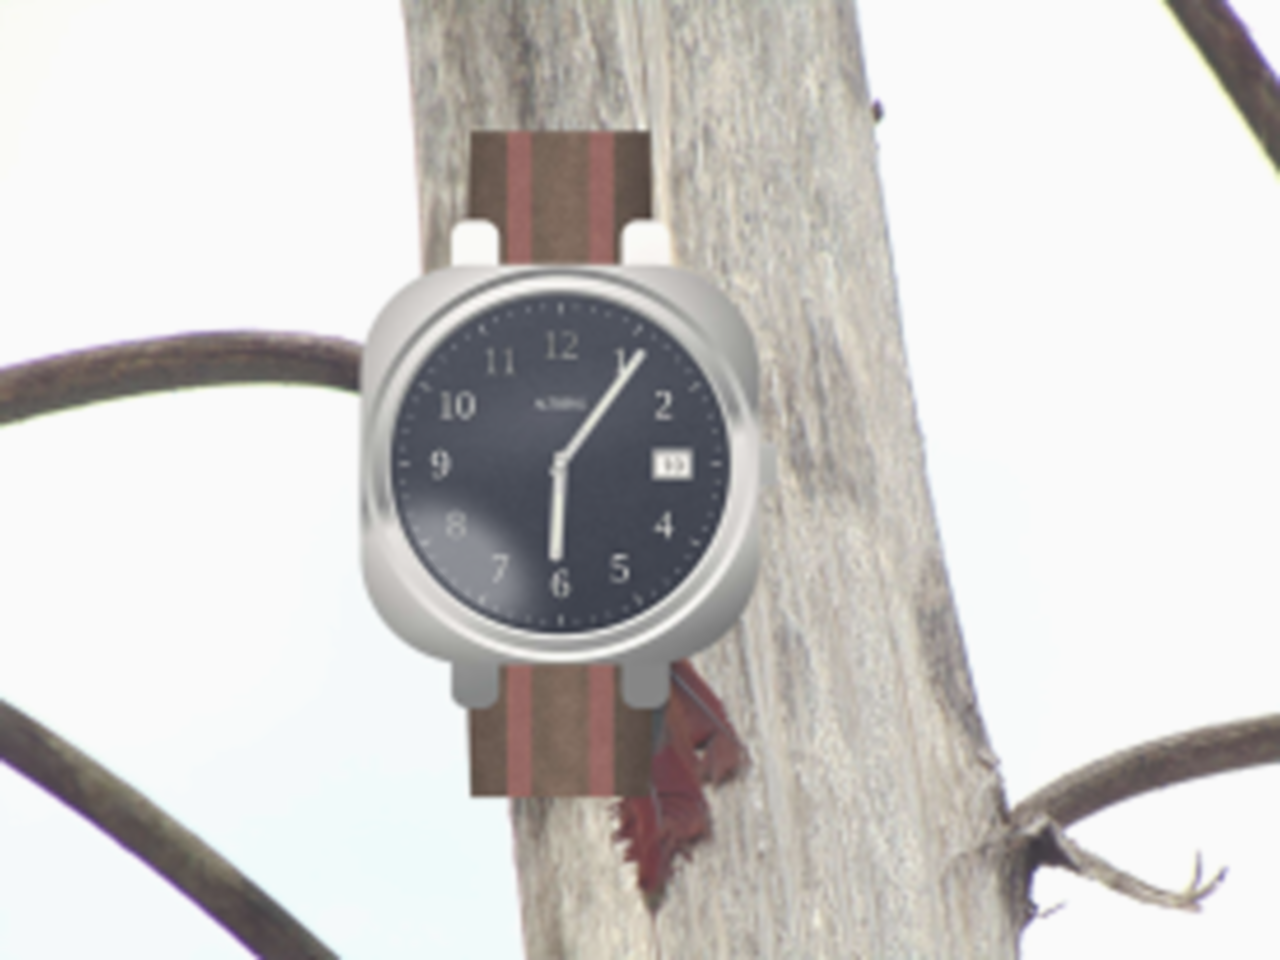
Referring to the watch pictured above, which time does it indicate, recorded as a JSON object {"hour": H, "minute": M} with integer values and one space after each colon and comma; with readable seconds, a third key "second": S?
{"hour": 6, "minute": 6}
